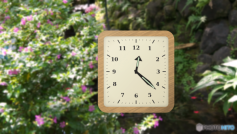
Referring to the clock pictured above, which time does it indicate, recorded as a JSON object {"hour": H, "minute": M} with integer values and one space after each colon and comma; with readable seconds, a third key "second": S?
{"hour": 12, "minute": 22}
